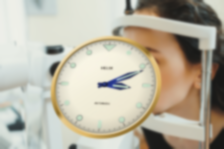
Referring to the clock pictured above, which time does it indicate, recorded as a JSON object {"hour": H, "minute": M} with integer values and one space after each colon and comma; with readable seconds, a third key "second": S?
{"hour": 3, "minute": 11}
